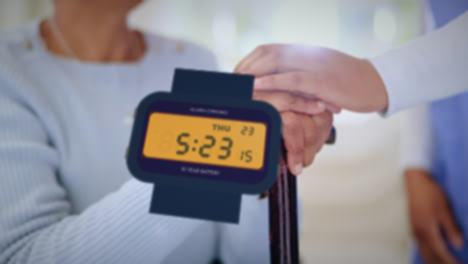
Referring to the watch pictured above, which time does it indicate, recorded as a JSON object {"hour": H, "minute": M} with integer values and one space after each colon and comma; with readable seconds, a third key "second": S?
{"hour": 5, "minute": 23}
